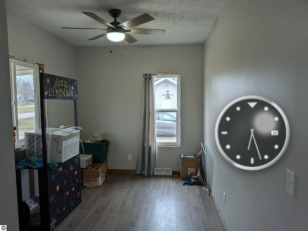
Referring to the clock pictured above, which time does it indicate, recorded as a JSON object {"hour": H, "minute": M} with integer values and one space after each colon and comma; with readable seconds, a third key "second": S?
{"hour": 6, "minute": 27}
